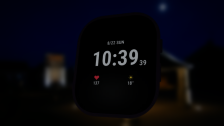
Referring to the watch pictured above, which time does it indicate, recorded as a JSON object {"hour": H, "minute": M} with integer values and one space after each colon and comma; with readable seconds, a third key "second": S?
{"hour": 10, "minute": 39}
